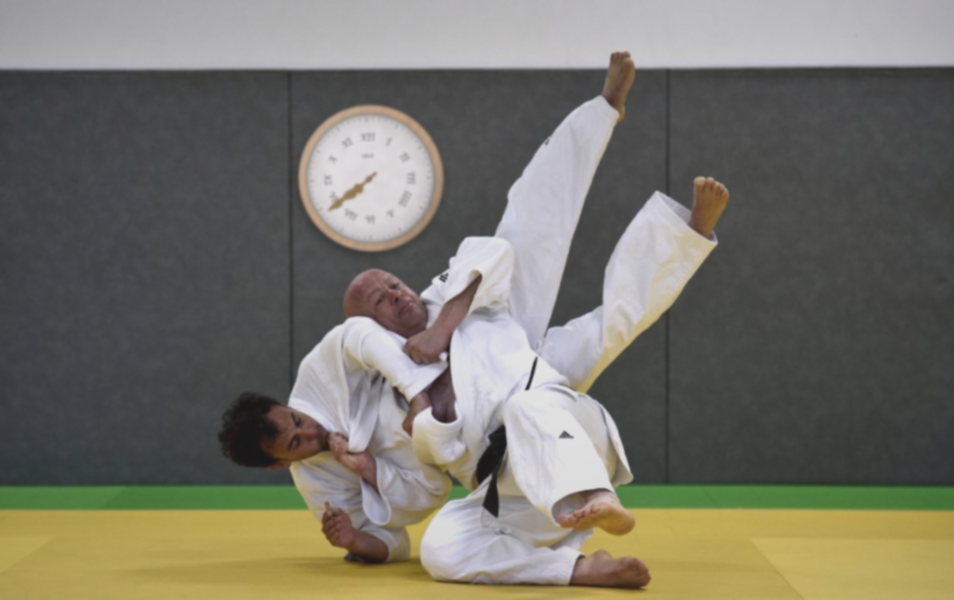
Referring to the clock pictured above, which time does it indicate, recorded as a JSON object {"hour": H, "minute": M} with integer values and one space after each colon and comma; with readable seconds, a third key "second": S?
{"hour": 7, "minute": 39}
